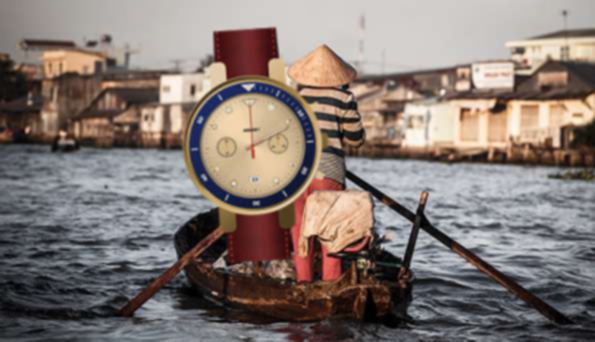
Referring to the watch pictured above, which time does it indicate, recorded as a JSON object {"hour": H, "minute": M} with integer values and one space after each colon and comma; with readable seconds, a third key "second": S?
{"hour": 2, "minute": 11}
